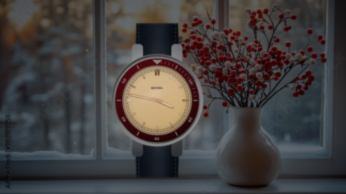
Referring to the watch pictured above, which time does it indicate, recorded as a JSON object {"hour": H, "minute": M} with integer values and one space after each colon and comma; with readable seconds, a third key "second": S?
{"hour": 3, "minute": 47}
